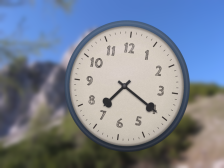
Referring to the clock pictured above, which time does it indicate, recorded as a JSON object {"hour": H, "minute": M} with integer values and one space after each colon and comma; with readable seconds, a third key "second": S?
{"hour": 7, "minute": 20}
